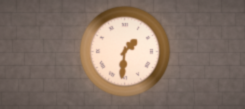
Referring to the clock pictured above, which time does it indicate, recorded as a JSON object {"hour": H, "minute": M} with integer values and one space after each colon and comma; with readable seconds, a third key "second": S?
{"hour": 1, "minute": 31}
